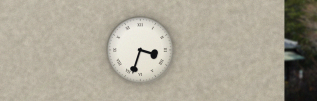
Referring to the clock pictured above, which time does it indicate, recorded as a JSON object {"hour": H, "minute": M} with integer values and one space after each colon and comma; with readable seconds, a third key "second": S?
{"hour": 3, "minute": 33}
